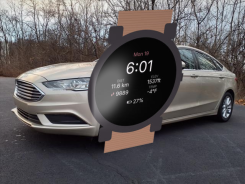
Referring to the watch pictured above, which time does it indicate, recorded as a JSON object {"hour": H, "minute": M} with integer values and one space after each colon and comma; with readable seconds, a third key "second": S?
{"hour": 6, "minute": 1}
